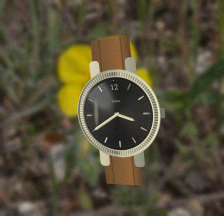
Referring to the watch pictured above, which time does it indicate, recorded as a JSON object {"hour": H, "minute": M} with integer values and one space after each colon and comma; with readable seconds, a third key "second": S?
{"hour": 3, "minute": 40}
